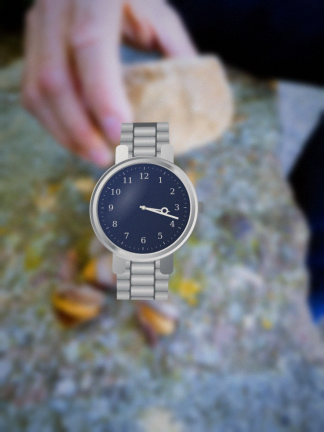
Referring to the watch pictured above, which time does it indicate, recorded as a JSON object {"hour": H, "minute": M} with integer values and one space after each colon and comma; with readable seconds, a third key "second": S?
{"hour": 3, "minute": 18}
